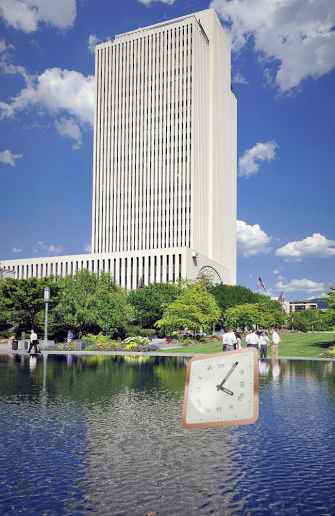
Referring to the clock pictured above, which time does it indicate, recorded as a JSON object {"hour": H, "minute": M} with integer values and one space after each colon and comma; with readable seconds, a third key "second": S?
{"hour": 4, "minute": 6}
